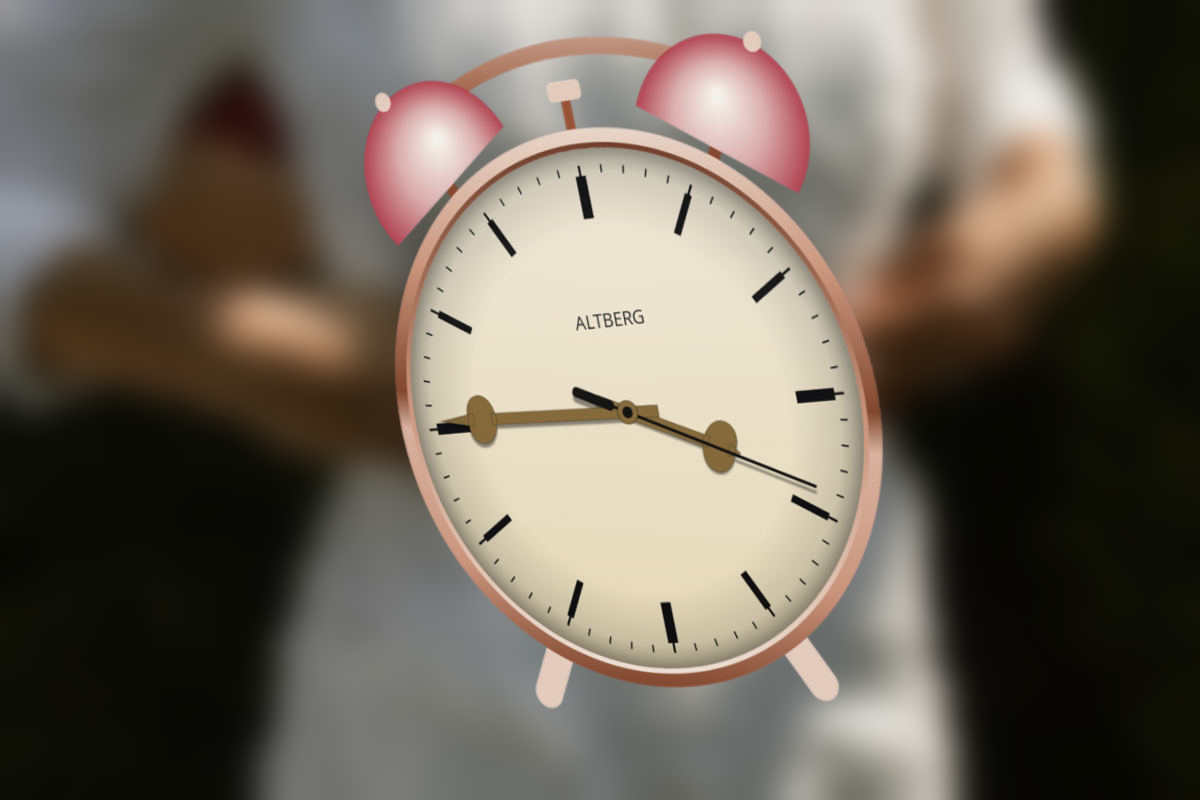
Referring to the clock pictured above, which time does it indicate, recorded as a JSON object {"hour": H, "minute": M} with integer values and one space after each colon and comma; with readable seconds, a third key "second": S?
{"hour": 3, "minute": 45, "second": 19}
